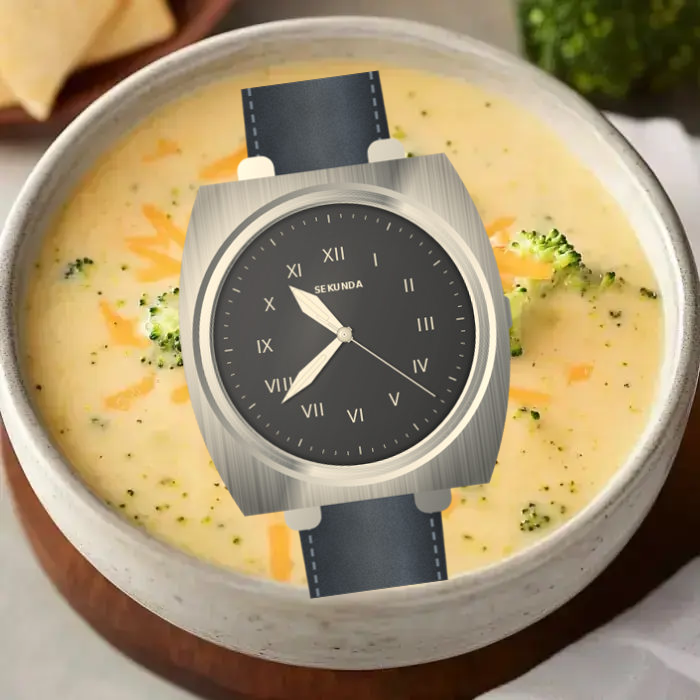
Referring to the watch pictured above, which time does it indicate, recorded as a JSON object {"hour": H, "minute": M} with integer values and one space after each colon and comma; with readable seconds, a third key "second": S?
{"hour": 10, "minute": 38, "second": 22}
